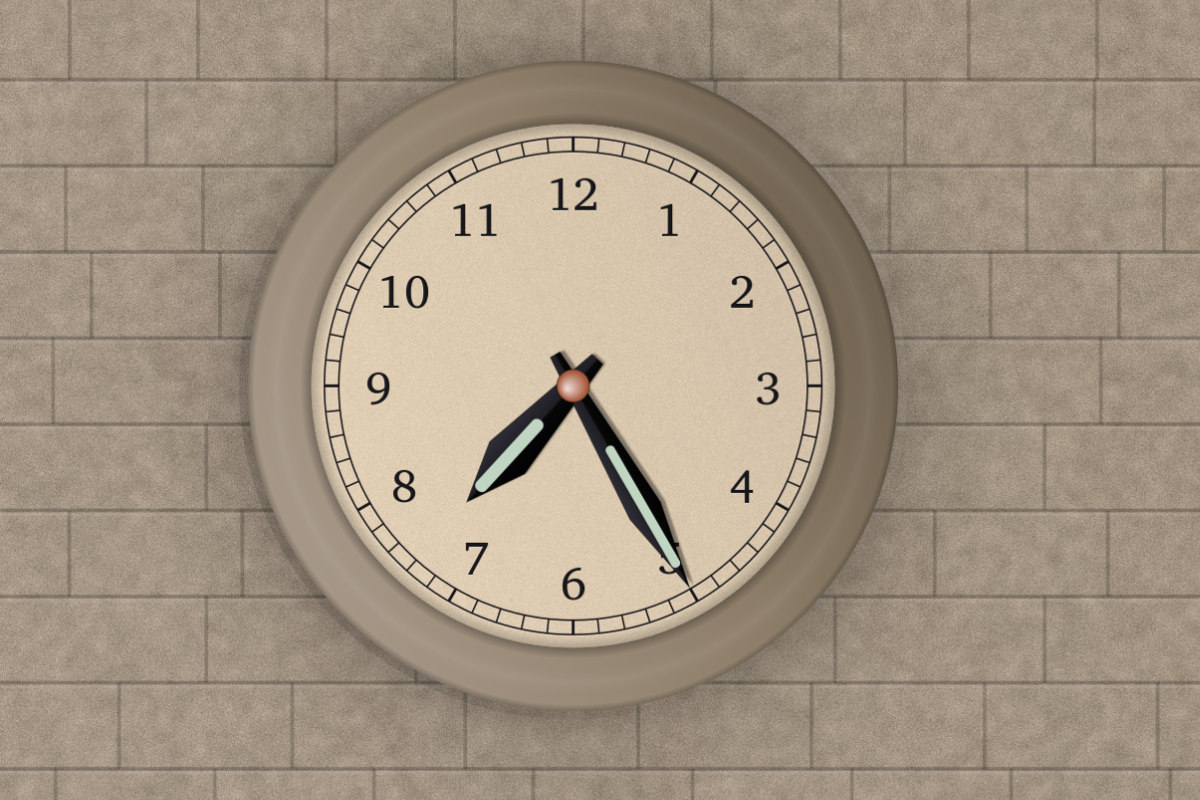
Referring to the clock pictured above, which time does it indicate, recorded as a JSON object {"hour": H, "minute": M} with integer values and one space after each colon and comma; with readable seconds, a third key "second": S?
{"hour": 7, "minute": 25}
